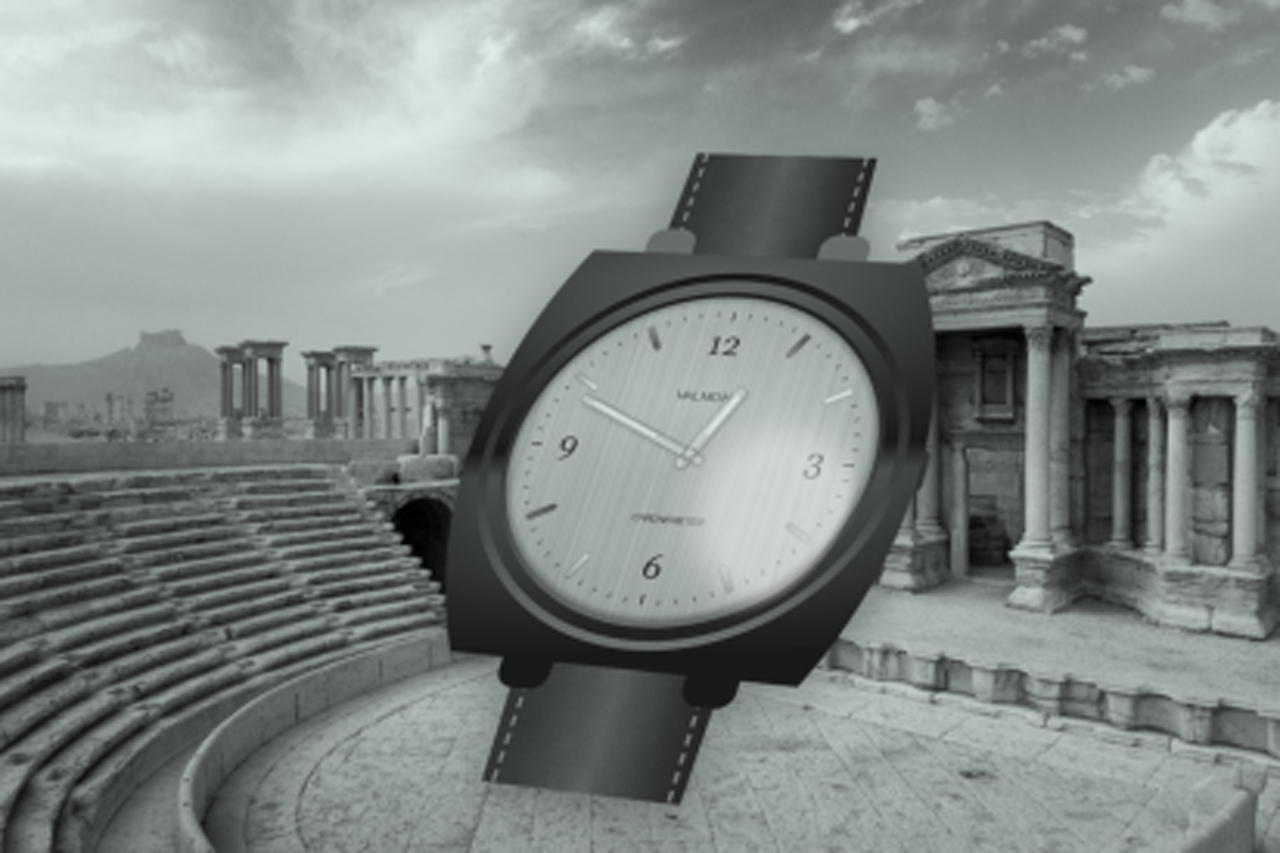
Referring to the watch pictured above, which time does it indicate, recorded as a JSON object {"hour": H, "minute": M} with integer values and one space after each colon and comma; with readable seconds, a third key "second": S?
{"hour": 12, "minute": 49}
